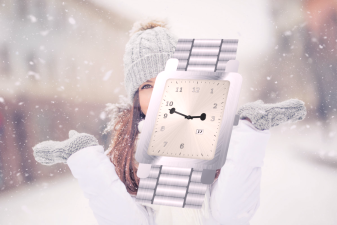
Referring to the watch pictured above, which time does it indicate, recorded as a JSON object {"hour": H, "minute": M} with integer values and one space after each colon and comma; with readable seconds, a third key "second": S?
{"hour": 2, "minute": 48}
